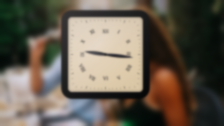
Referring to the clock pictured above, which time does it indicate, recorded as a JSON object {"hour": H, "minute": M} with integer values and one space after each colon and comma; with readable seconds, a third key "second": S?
{"hour": 9, "minute": 16}
